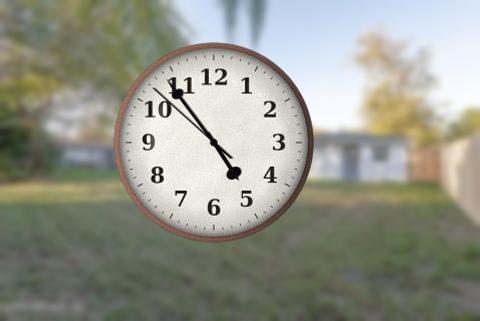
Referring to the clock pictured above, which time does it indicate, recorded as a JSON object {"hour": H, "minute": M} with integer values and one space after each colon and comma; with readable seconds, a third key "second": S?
{"hour": 4, "minute": 53, "second": 52}
